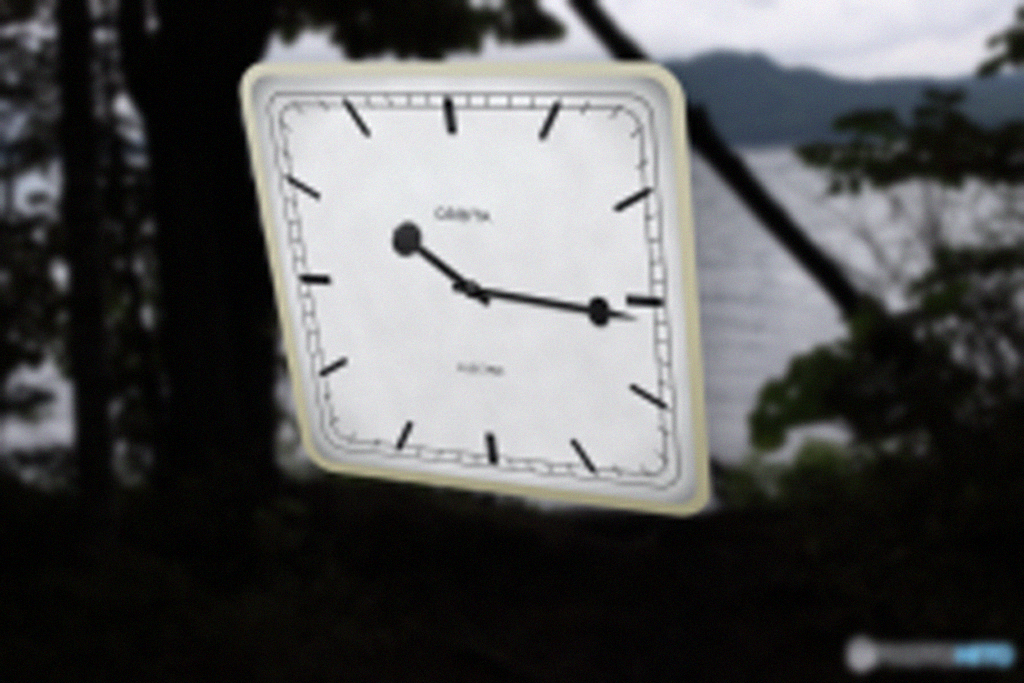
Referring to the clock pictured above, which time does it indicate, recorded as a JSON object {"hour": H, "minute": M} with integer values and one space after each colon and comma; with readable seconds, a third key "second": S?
{"hour": 10, "minute": 16}
